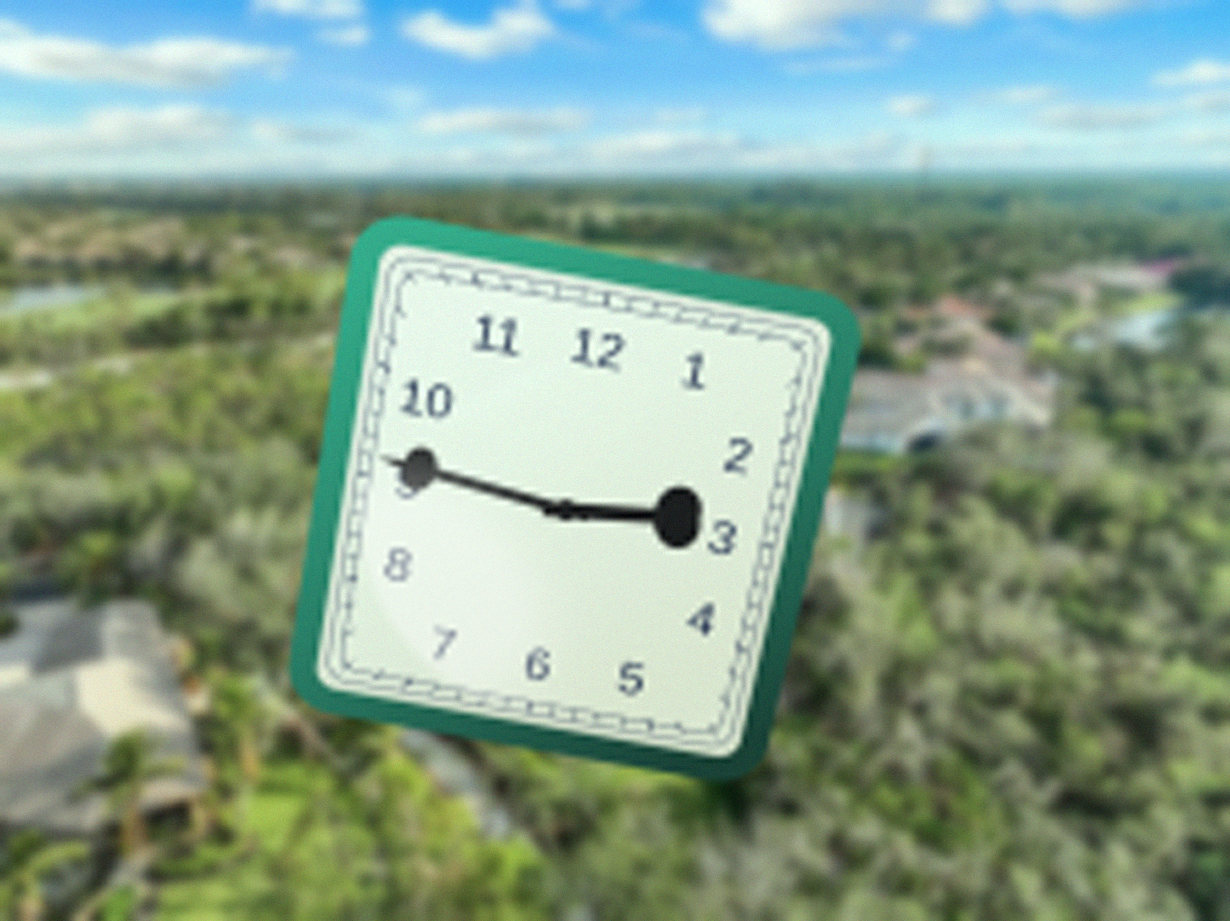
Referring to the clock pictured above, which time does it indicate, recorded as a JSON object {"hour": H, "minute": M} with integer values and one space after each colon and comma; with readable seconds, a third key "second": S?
{"hour": 2, "minute": 46}
